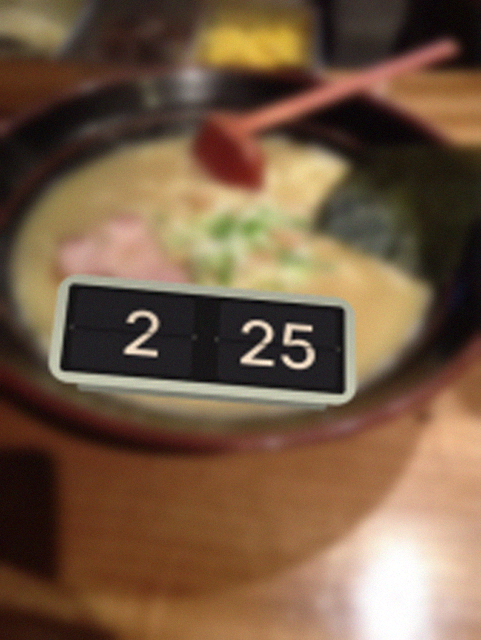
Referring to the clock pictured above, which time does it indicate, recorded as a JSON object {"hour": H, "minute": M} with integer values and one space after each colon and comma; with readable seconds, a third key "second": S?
{"hour": 2, "minute": 25}
